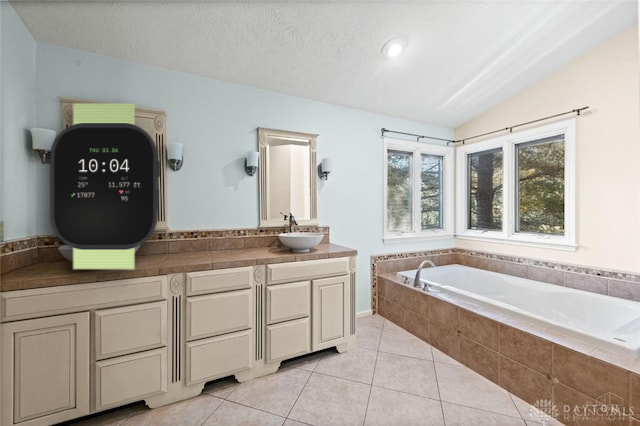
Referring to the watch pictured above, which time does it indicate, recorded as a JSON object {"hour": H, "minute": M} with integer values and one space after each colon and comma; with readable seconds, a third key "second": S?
{"hour": 10, "minute": 4}
